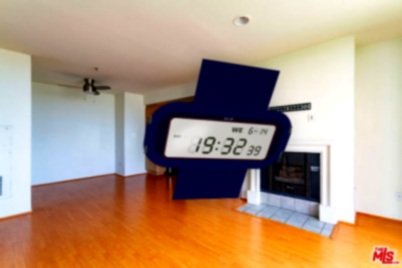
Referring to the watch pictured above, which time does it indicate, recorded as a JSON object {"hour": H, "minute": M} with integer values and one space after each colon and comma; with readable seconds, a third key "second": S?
{"hour": 19, "minute": 32, "second": 39}
